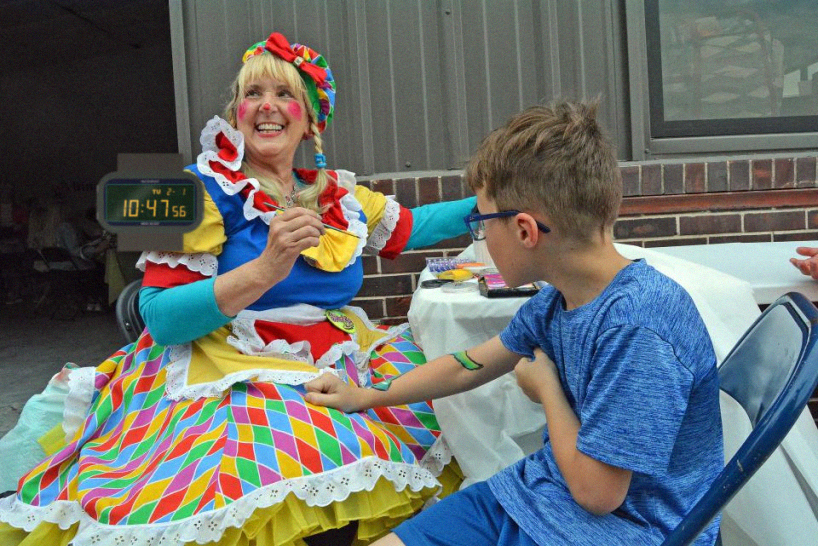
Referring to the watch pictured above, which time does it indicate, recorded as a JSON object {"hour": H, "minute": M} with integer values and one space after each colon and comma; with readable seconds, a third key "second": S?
{"hour": 10, "minute": 47, "second": 56}
